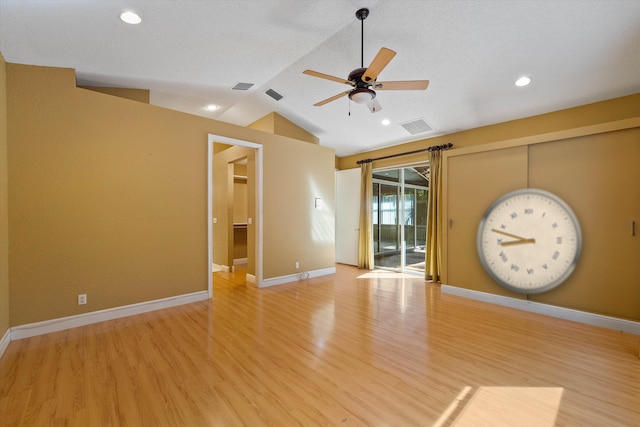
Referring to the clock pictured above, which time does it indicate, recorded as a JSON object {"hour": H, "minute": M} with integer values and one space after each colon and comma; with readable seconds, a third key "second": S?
{"hour": 8, "minute": 48}
